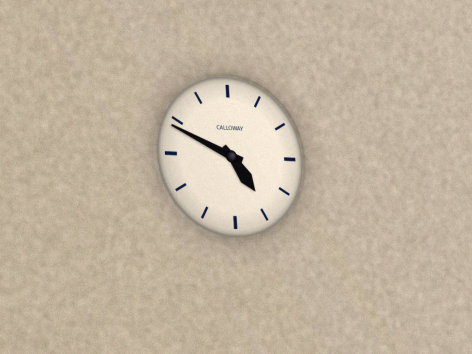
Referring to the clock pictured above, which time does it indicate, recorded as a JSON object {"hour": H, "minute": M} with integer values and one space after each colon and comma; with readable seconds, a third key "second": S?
{"hour": 4, "minute": 49}
